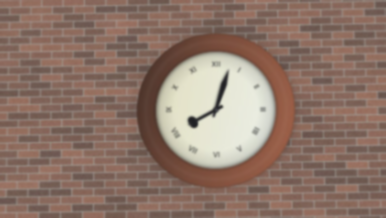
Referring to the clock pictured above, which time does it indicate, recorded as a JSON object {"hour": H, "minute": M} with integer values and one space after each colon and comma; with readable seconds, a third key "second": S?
{"hour": 8, "minute": 3}
